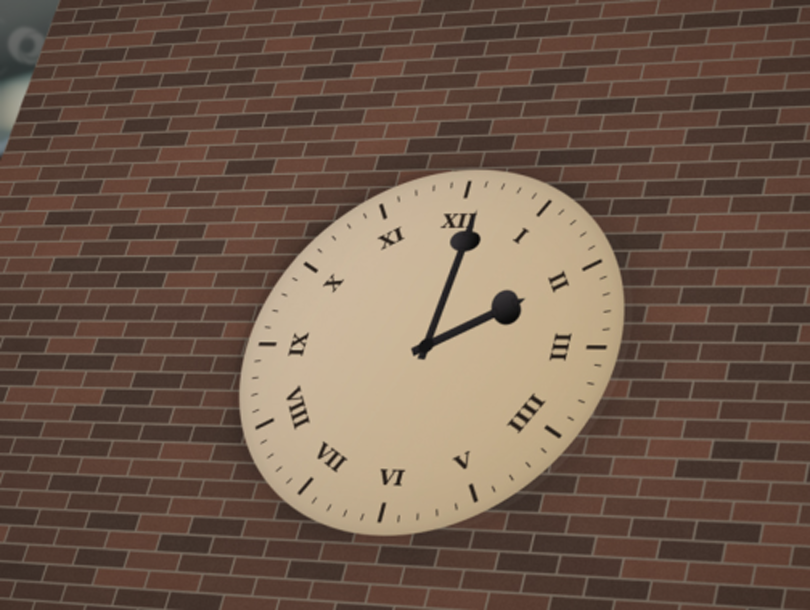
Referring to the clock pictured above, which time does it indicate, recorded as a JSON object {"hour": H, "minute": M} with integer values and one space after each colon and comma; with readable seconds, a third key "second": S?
{"hour": 2, "minute": 1}
